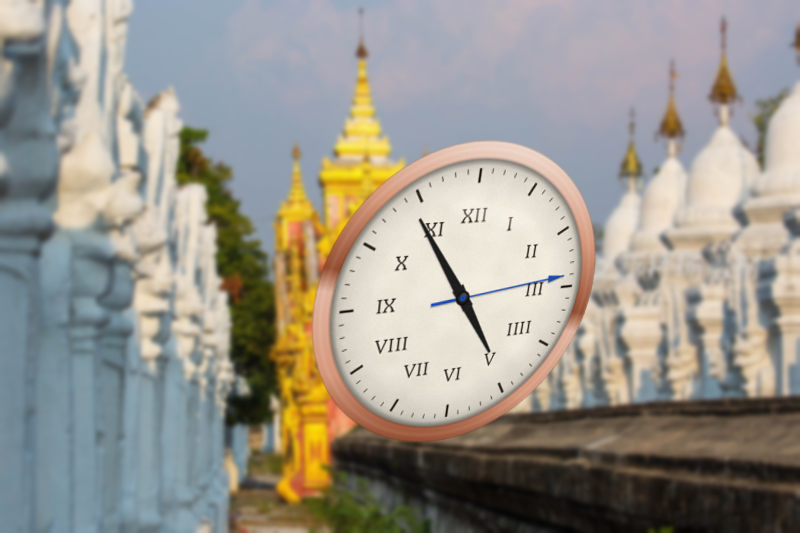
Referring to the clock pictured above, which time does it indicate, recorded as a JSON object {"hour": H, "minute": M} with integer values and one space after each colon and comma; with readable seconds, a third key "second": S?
{"hour": 4, "minute": 54, "second": 14}
